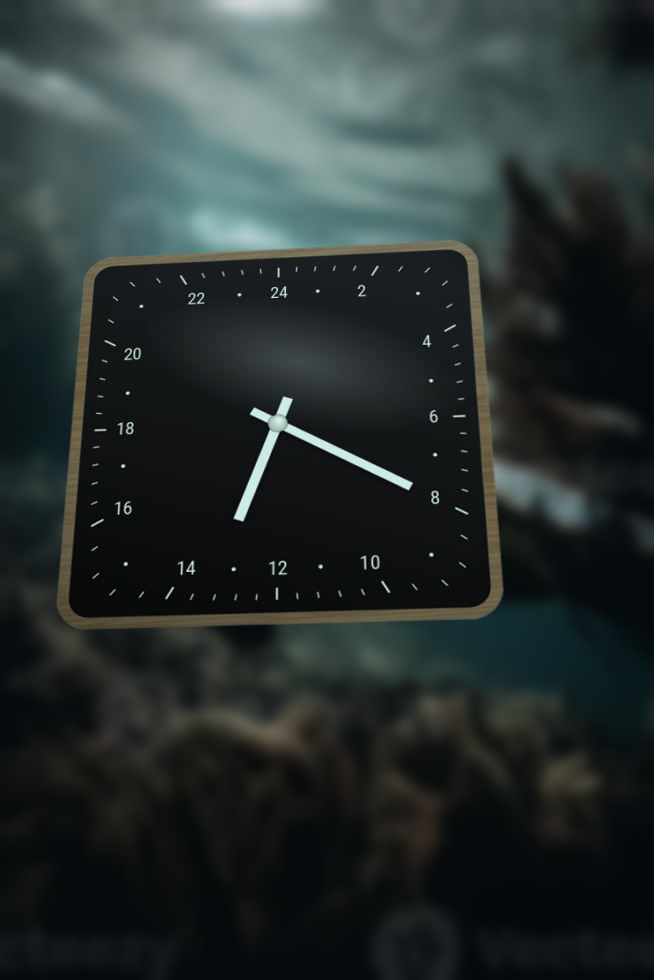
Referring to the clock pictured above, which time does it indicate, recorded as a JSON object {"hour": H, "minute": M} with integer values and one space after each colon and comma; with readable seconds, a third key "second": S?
{"hour": 13, "minute": 20}
